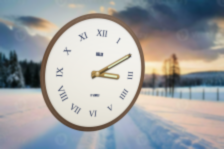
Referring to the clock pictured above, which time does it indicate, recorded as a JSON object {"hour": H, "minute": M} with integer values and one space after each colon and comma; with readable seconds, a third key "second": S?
{"hour": 3, "minute": 10}
